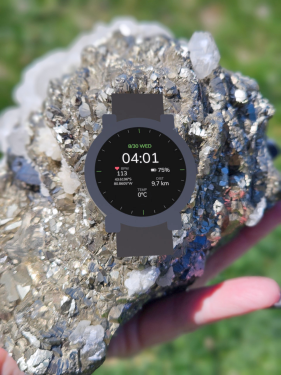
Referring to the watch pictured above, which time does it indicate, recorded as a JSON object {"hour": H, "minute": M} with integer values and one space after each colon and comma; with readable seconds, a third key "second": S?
{"hour": 4, "minute": 1}
